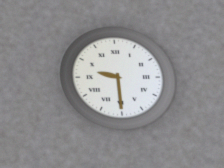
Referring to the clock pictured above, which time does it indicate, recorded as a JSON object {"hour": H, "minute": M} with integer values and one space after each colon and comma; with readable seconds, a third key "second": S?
{"hour": 9, "minute": 30}
